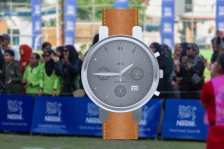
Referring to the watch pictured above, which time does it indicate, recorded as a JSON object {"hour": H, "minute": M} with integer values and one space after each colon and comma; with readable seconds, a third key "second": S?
{"hour": 1, "minute": 45}
